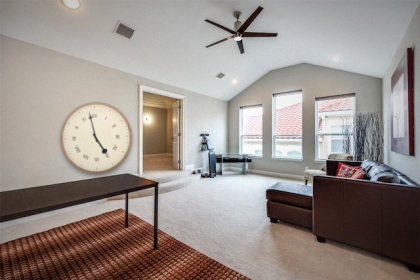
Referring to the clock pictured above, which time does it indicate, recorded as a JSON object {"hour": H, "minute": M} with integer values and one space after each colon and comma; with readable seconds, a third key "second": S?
{"hour": 4, "minute": 58}
